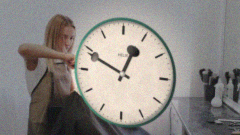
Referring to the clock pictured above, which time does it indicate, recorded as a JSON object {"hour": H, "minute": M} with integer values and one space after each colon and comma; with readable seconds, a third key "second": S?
{"hour": 12, "minute": 49}
